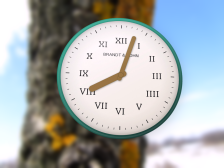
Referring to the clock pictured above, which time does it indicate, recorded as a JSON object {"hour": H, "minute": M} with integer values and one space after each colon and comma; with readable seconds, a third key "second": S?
{"hour": 8, "minute": 3}
